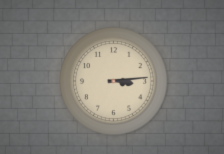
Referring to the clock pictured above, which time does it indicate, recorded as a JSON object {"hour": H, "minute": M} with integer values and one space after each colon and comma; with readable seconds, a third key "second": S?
{"hour": 3, "minute": 14}
